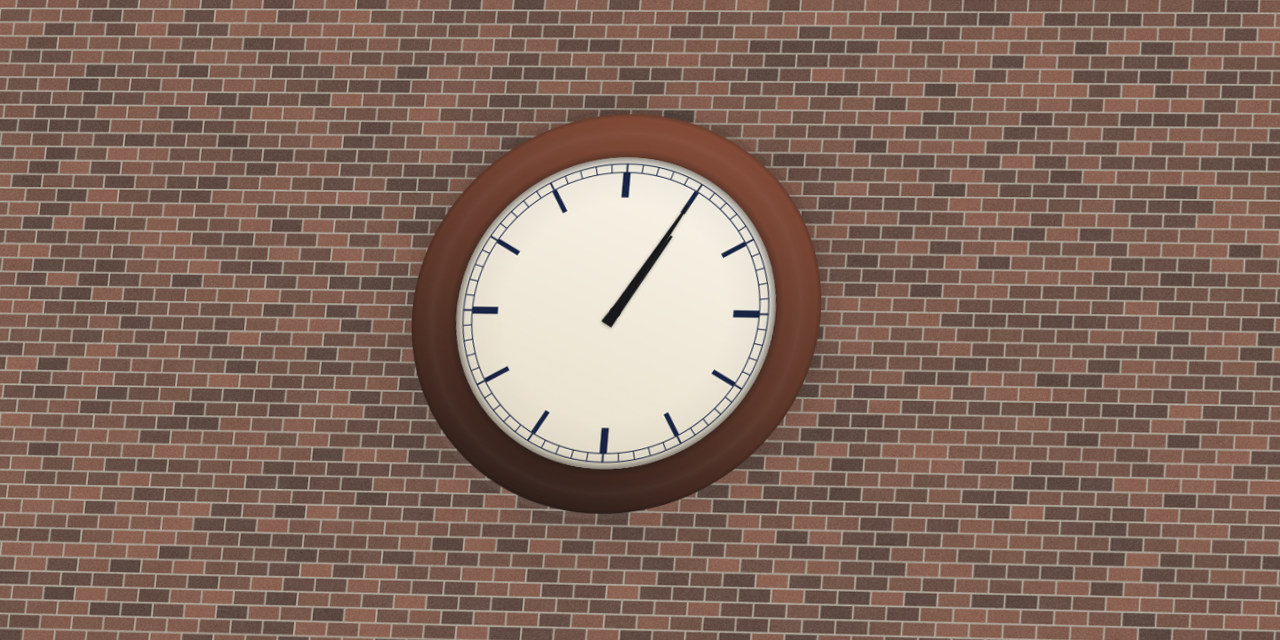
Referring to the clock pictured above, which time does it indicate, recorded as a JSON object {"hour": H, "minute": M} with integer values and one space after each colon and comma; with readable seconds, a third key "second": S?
{"hour": 1, "minute": 5}
